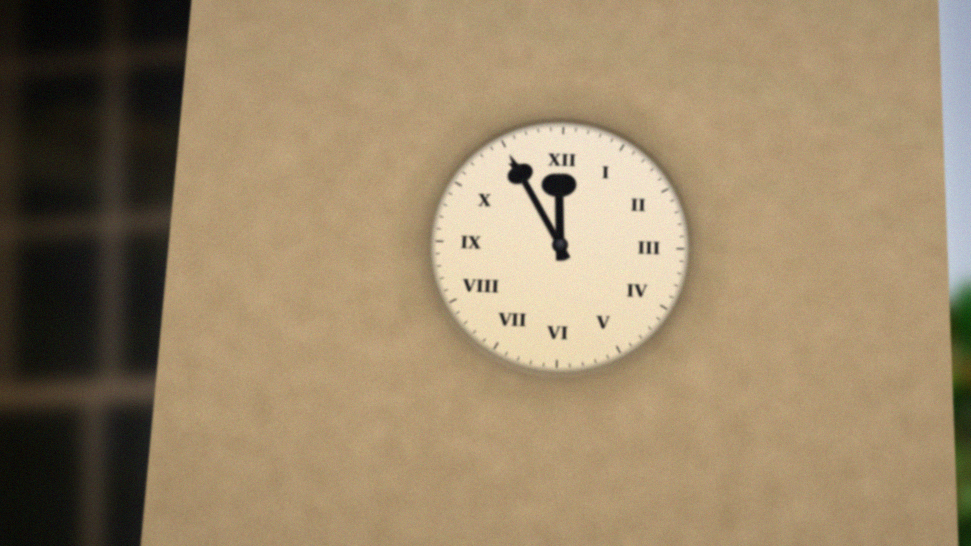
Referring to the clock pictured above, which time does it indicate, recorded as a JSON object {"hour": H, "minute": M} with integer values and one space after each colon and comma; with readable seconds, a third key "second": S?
{"hour": 11, "minute": 55}
